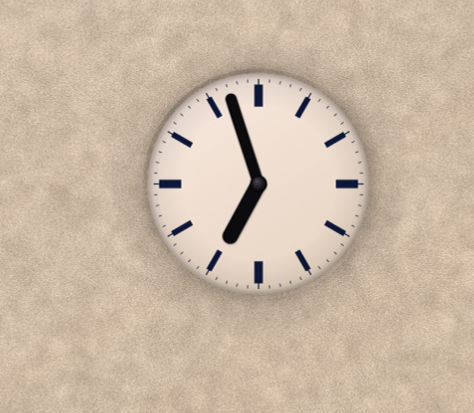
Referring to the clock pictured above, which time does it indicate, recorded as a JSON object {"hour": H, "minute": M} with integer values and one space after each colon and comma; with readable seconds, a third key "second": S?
{"hour": 6, "minute": 57}
